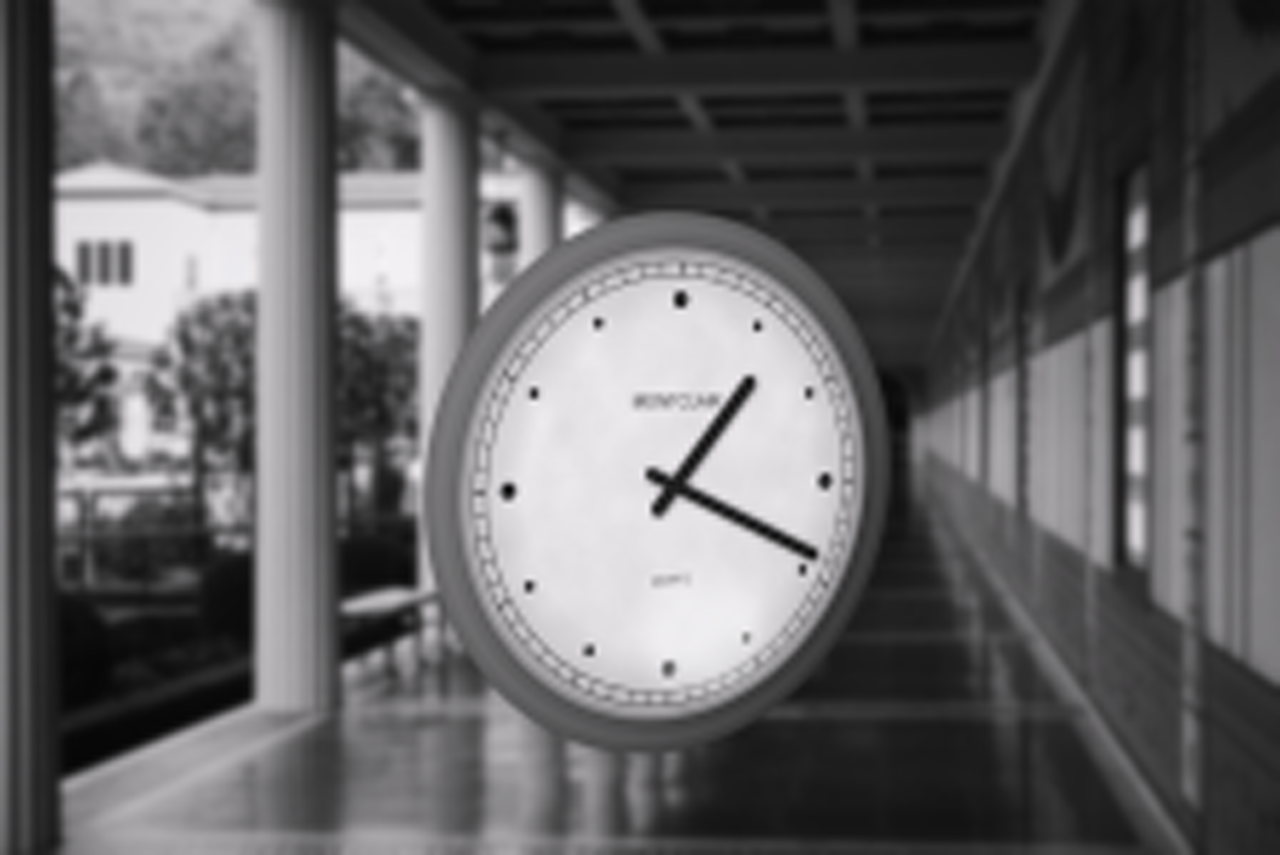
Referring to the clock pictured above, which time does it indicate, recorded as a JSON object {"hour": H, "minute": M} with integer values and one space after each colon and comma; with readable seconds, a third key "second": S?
{"hour": 1, "minute": 19}
